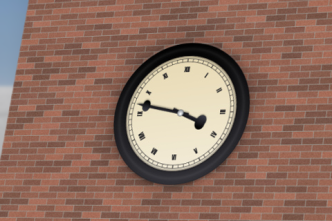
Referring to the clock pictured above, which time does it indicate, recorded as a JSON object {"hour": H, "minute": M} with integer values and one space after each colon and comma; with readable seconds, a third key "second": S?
{"hour": 3, "minute": 47}
